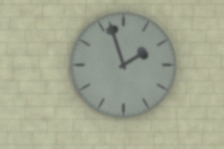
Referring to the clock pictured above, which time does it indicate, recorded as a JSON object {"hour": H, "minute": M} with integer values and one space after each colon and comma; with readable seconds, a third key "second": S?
{"hour": 1, "minute": 57}
